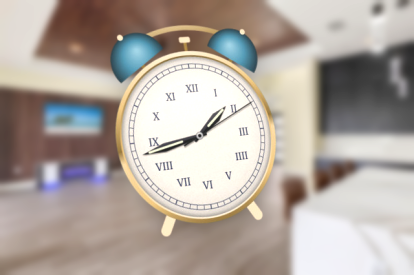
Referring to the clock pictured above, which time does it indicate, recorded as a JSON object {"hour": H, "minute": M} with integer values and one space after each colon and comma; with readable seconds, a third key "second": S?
{"hour": 1, "minute": 43, "second": 11}
